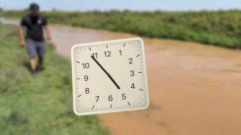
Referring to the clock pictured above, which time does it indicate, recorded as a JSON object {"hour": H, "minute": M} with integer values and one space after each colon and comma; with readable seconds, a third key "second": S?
{"hour": 4, "minute": 54}
